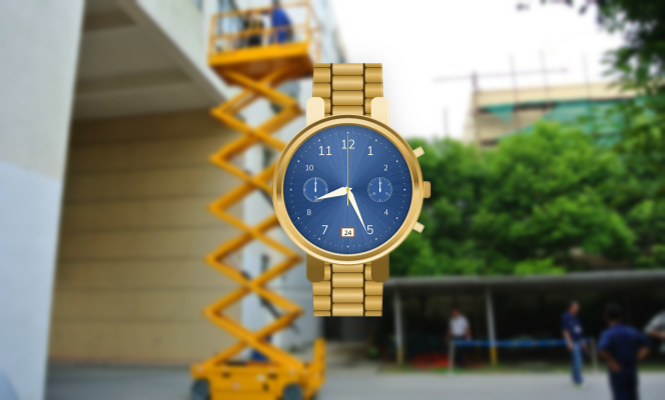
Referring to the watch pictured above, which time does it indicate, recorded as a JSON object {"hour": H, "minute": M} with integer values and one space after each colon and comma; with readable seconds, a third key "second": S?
{"hour": 8, "minute": 26}
